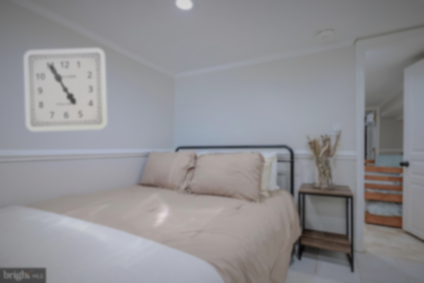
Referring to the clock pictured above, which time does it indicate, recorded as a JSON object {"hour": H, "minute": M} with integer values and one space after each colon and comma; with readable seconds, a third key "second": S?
{"hour": 4, "minute": 55}
